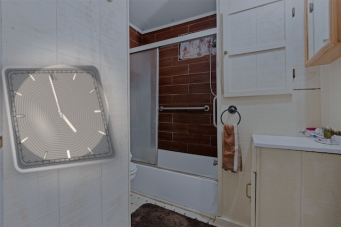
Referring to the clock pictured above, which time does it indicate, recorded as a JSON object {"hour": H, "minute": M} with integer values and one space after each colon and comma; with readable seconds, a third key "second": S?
{"hour": 4, "minute": 59}
